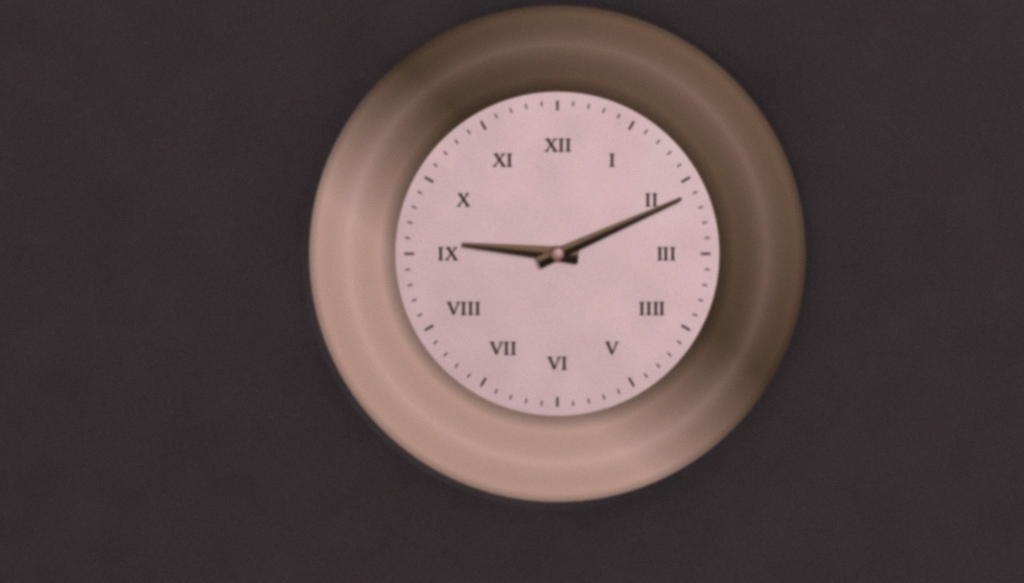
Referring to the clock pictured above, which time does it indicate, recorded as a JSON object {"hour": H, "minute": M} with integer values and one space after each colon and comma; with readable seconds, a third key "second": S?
{"hour": 9, "minute": 11}
